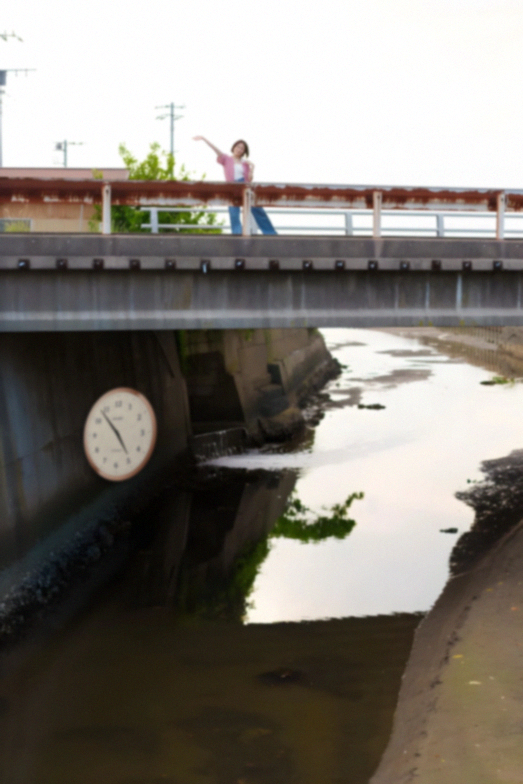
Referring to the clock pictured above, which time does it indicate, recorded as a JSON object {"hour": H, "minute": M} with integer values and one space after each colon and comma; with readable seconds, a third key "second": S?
{"hour": 4, "minute": 53}
